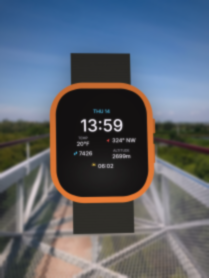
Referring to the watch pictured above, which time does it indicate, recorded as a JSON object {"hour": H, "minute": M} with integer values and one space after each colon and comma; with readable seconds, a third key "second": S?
{"hour": 13, "minute": 59}
